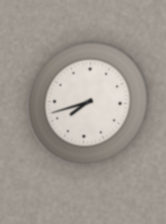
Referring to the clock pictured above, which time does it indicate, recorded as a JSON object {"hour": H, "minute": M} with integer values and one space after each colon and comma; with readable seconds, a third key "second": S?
{"hour": 7, "minute": 42}
